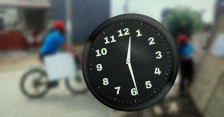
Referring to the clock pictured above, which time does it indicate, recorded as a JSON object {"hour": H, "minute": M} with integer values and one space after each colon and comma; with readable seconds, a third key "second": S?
{"hour": 12, "minute": 29}
